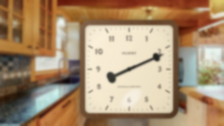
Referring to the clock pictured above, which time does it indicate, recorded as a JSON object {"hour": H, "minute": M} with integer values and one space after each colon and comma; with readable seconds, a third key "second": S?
{"hour": 8, "minute": 11}
